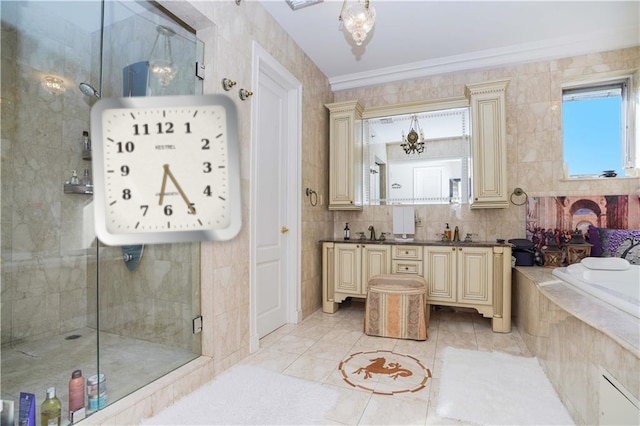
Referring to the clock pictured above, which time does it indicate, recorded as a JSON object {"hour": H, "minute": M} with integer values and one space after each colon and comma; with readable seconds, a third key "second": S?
{"hour": 6, "minute": 25}
